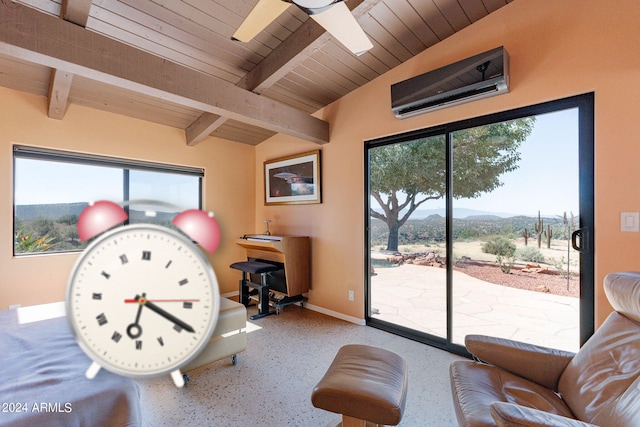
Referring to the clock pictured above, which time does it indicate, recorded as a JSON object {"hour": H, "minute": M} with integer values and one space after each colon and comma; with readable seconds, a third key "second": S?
{"hour": 6, "minute": 19, "second": 14}
